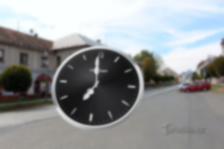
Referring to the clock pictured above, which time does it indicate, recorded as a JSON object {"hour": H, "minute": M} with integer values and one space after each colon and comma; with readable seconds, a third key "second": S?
{"hour": 6, "minute": 59}
